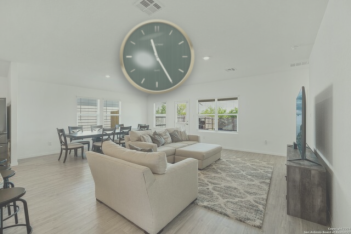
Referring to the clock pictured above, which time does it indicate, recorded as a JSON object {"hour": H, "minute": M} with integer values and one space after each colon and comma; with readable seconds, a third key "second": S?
{"hour": 11, "minute": 25}
